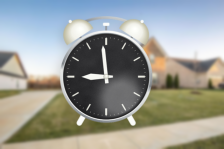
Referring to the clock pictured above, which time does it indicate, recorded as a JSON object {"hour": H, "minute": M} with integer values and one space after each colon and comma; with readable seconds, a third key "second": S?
{"hour": 8, "minute": 59}
